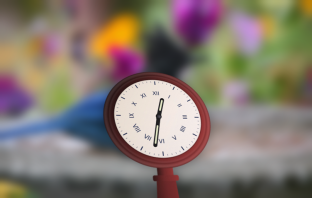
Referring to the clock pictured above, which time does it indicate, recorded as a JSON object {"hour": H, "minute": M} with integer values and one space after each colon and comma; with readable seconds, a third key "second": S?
{"hour": 12, "minute": 32}
